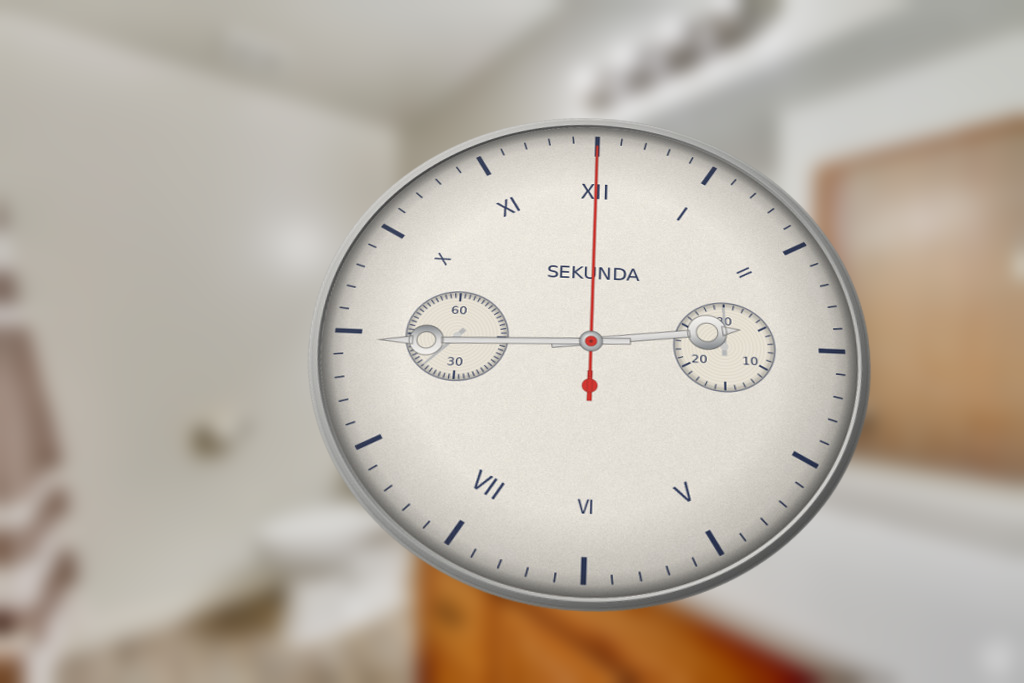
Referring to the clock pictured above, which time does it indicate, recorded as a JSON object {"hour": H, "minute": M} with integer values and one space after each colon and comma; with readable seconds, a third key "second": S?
{"hour": 2, "minute": 44, "second": 37}
